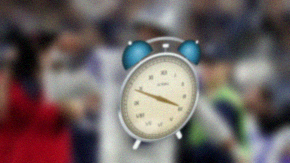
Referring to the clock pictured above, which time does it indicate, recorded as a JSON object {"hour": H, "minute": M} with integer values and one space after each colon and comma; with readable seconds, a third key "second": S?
{"hour": 3, "minute": 49}
